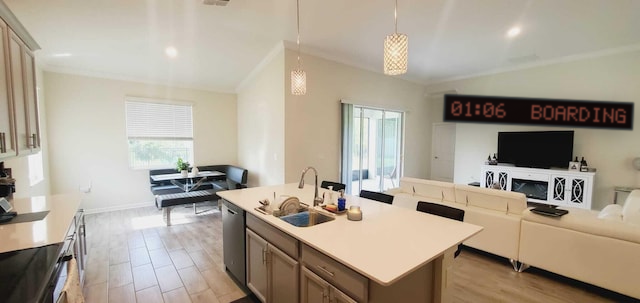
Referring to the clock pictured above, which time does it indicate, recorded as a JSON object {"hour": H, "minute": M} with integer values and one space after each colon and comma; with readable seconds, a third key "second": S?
{"hour": 1, "minute": 6}
